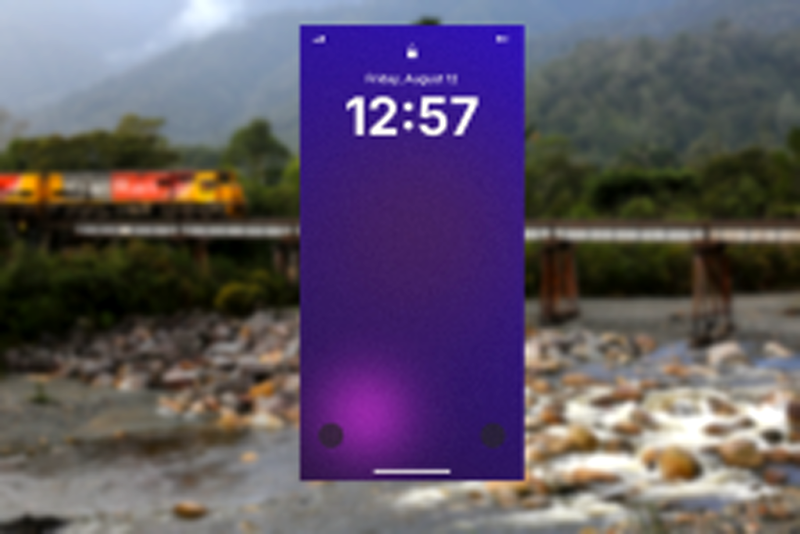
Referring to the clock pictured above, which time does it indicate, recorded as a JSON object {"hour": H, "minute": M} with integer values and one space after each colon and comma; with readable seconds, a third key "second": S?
{"hour": 12, "minute": 57}
